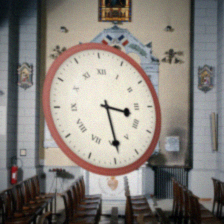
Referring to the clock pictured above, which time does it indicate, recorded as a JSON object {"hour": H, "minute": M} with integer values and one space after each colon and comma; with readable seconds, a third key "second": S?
{"hour": 3, "minute": 29}
